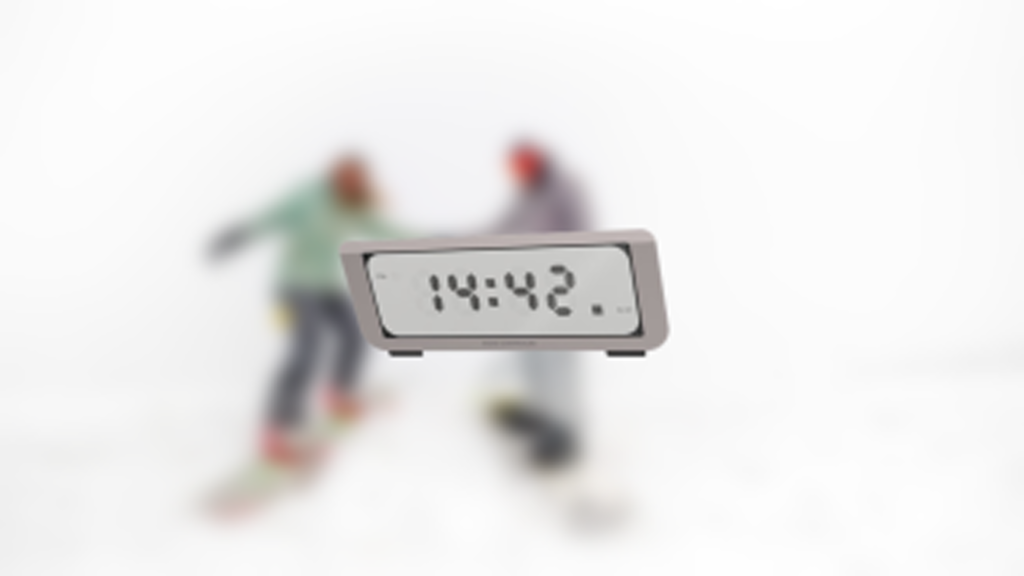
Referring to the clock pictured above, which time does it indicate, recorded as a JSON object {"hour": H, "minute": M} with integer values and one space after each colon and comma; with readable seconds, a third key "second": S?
{"hour": 14, "minute": 42}
